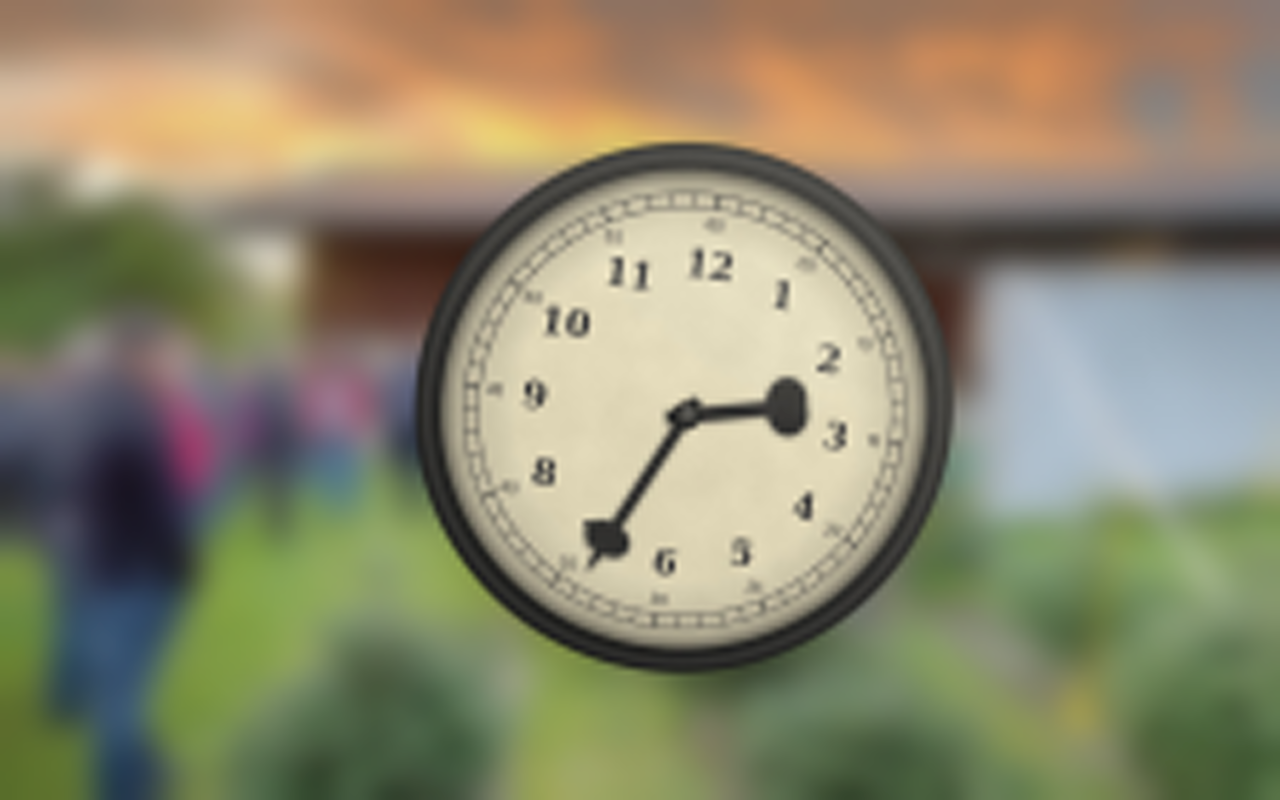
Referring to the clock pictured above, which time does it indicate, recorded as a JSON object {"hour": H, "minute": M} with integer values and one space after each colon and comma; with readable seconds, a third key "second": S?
{"hour": 2, "minute": 34}
